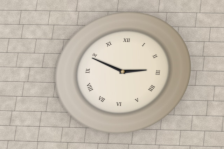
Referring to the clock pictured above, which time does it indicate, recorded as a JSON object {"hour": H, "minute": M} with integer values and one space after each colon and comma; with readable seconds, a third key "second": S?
{"hour": 2, "minute": 49}
